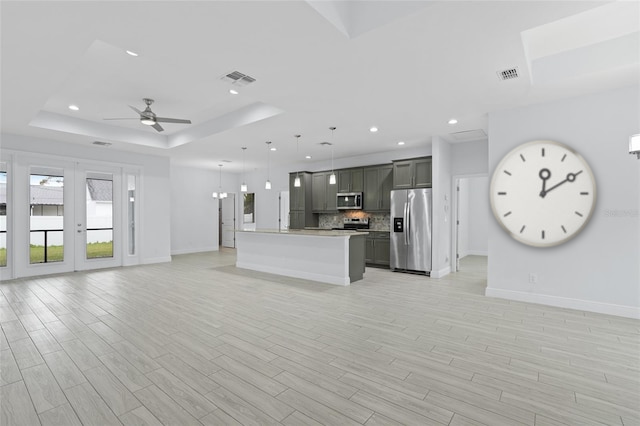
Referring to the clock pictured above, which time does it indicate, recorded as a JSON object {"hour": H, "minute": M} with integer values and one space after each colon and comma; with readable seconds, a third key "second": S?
{"hour": 12, "minute": 10}
